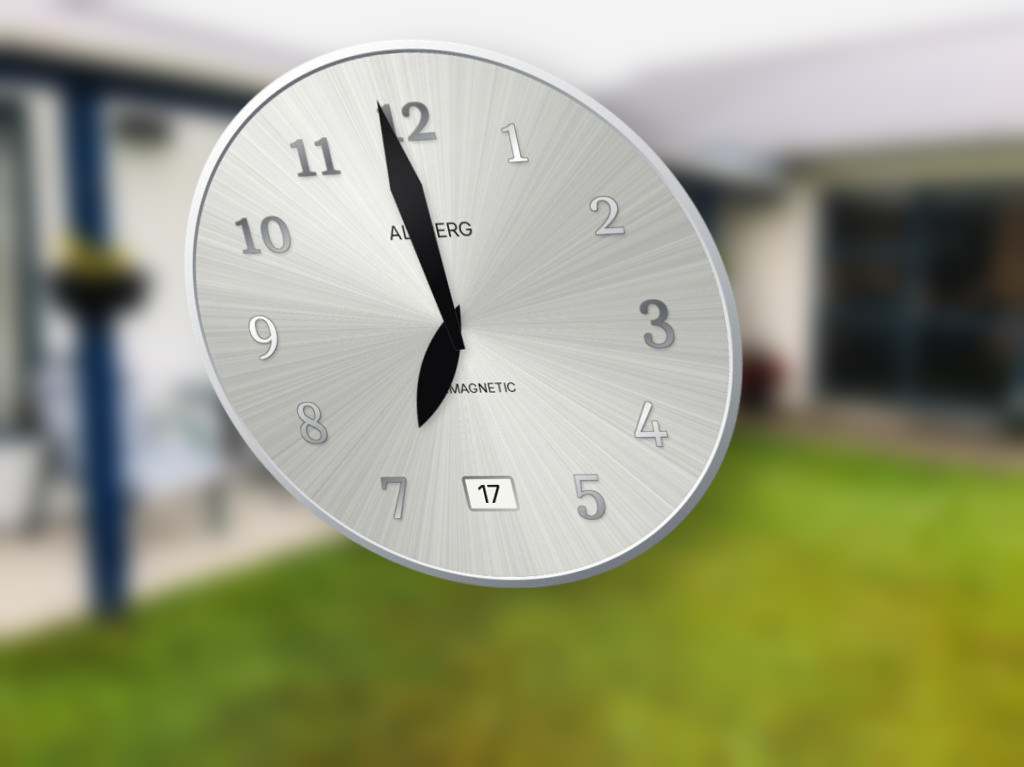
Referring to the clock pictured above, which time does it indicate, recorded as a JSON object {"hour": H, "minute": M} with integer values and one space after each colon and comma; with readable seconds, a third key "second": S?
{"hour": 6, "minute": 59}
